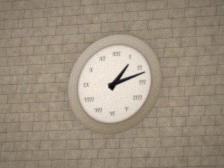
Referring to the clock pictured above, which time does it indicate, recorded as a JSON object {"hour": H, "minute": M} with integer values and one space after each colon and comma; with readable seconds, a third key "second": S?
{"hour": 1, "minute": 12}
